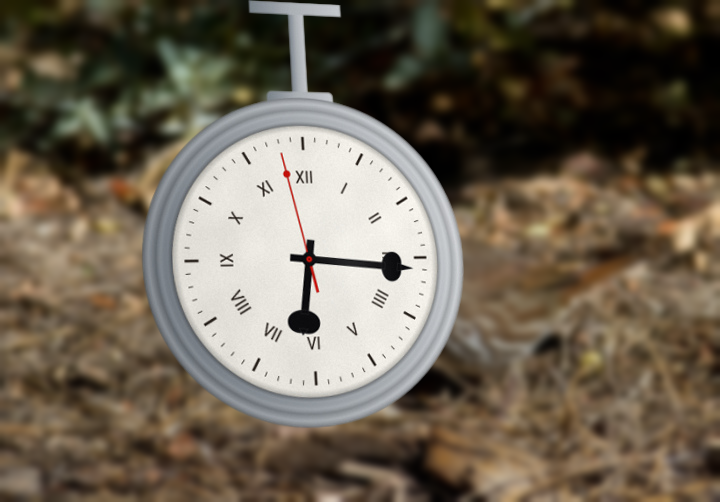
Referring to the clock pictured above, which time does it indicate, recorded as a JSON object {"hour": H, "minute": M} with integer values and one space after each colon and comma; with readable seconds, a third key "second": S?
{"hour": 6, "minute": 15, "second": 58}
